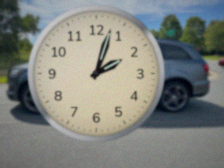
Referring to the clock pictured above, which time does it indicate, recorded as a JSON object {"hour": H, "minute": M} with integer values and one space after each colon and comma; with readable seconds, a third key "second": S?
{"hour": 2, "minute": 3}
